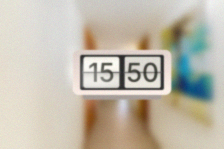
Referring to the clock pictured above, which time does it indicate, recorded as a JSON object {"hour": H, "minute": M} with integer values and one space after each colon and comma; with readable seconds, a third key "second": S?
{"hour": 15, "minute": 50}
